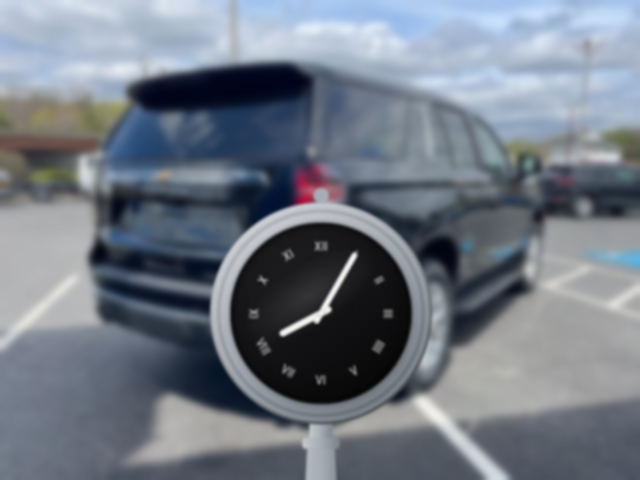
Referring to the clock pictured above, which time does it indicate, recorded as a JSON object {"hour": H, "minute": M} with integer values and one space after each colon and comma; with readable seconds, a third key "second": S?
{"hour": 8, "minute": 5}
